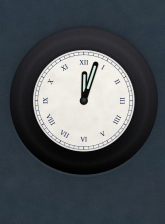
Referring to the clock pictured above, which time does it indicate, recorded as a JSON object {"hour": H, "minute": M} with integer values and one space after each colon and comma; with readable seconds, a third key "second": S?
{"hour": 12, "minute": 3}
